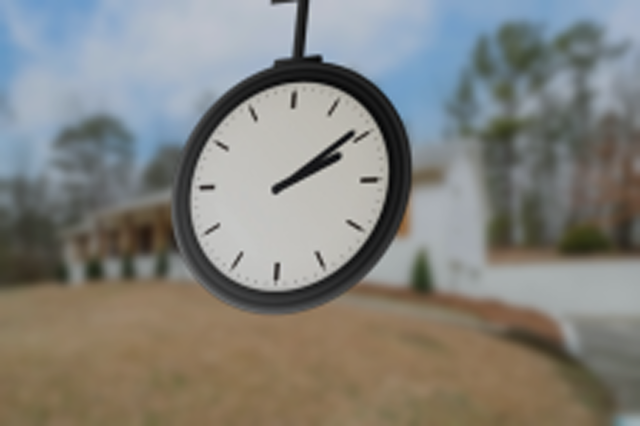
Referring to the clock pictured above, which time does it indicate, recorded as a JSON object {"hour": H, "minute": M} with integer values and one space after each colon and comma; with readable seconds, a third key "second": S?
{"hour": 2, "minute": 9}
